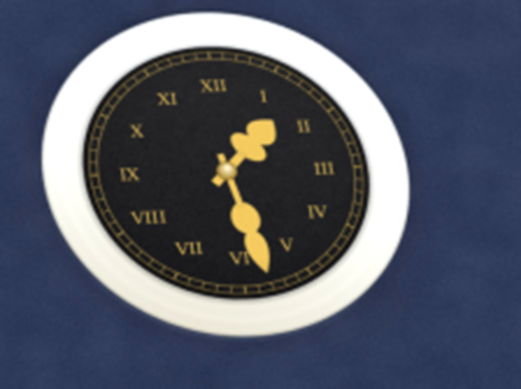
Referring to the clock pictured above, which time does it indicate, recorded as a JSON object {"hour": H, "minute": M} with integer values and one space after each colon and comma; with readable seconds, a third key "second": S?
{"hour": 1, "minute": 28}
